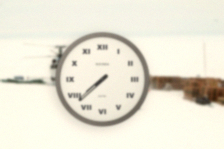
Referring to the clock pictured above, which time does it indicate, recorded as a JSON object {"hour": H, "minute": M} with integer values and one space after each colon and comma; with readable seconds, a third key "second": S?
{"hour": 7, "minute": 38}
